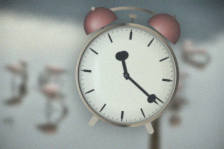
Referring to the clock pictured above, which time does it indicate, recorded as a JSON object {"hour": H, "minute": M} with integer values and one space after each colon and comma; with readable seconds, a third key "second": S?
{"hour": 11, "minute": 21}
